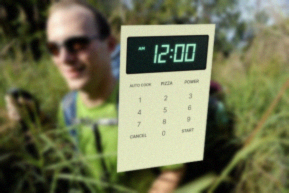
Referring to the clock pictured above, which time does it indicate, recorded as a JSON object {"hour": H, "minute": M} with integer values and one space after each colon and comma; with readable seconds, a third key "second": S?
{"hour": 12, "minute": 0}
